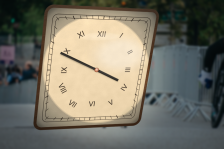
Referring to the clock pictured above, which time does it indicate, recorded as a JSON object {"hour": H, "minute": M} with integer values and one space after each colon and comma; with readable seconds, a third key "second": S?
{"hour": 3, "minute": 49}
